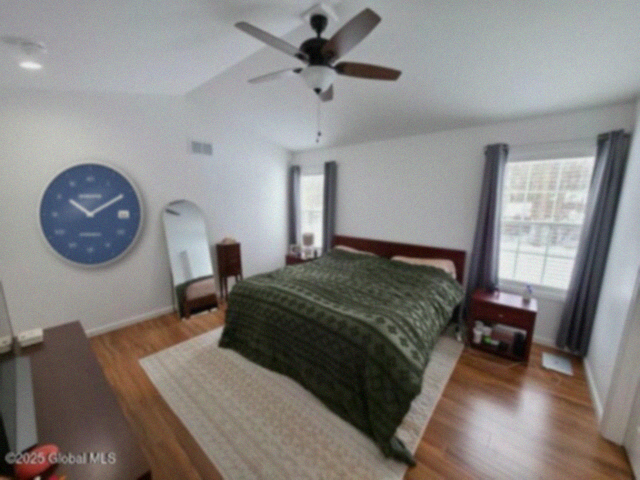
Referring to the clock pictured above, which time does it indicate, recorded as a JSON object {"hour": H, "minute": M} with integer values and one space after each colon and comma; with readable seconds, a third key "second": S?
{"hour": 10, "minute": 10}
